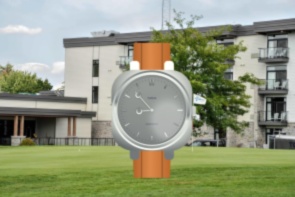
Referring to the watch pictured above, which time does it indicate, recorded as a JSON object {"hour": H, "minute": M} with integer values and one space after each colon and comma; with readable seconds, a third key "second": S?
{"hour": 8, "minute": 53}
